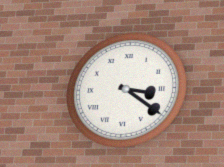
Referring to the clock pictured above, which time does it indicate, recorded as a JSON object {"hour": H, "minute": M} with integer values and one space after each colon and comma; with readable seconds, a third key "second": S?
{"hour": 3, "minute": 21}
